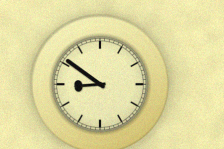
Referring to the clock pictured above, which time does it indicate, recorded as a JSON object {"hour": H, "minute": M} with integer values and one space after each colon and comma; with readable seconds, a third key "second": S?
{"hour": 8, "minute": 51}
